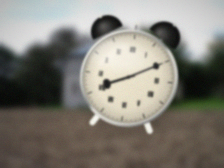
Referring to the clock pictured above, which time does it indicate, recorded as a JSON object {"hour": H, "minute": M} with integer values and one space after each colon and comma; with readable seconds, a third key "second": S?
{"hour": 8, "minute": 10}
